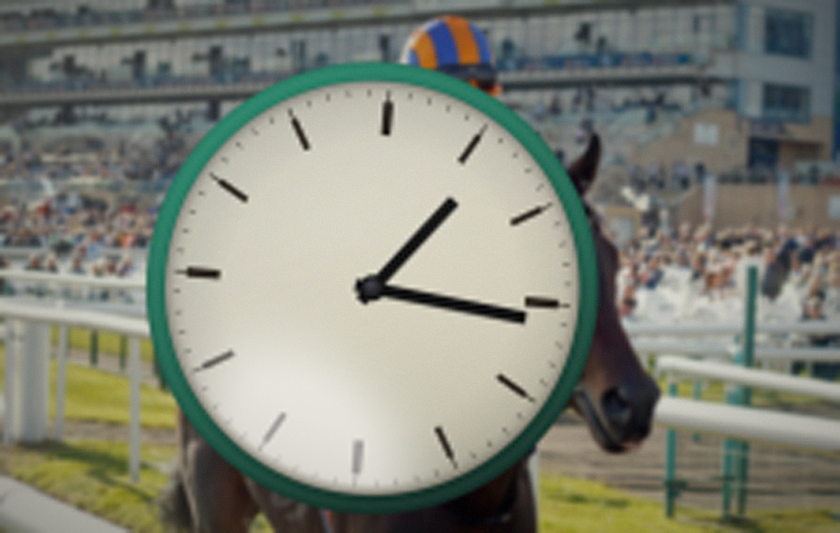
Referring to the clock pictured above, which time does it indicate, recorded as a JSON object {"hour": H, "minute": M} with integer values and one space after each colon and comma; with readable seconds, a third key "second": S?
{"hour": 1, "minute": 16}
